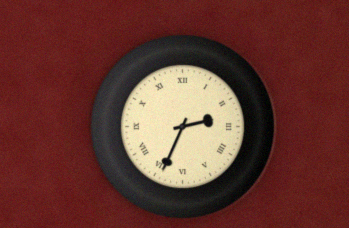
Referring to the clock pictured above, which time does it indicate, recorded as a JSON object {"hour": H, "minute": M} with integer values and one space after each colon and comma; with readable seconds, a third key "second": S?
{"hour": 2, "minute": 34}
